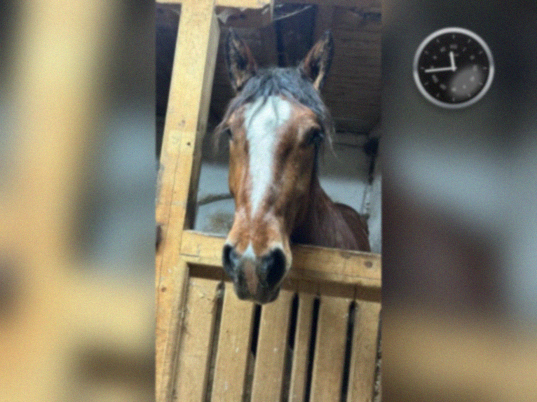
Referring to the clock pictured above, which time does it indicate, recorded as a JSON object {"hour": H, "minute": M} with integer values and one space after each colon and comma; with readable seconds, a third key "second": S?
{"hour": 11, "minute": 44}
